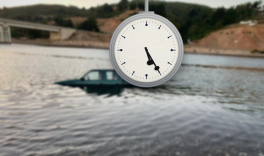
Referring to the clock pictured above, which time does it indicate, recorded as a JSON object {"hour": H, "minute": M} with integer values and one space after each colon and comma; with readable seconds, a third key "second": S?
{"hour": 5, "minute": 25}
